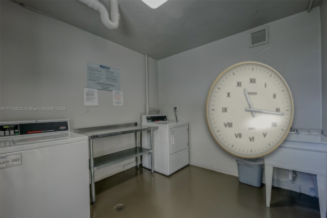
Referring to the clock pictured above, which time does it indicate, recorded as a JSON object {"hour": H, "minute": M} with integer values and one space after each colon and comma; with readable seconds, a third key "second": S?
{"hour": 11, "minute": 16}
